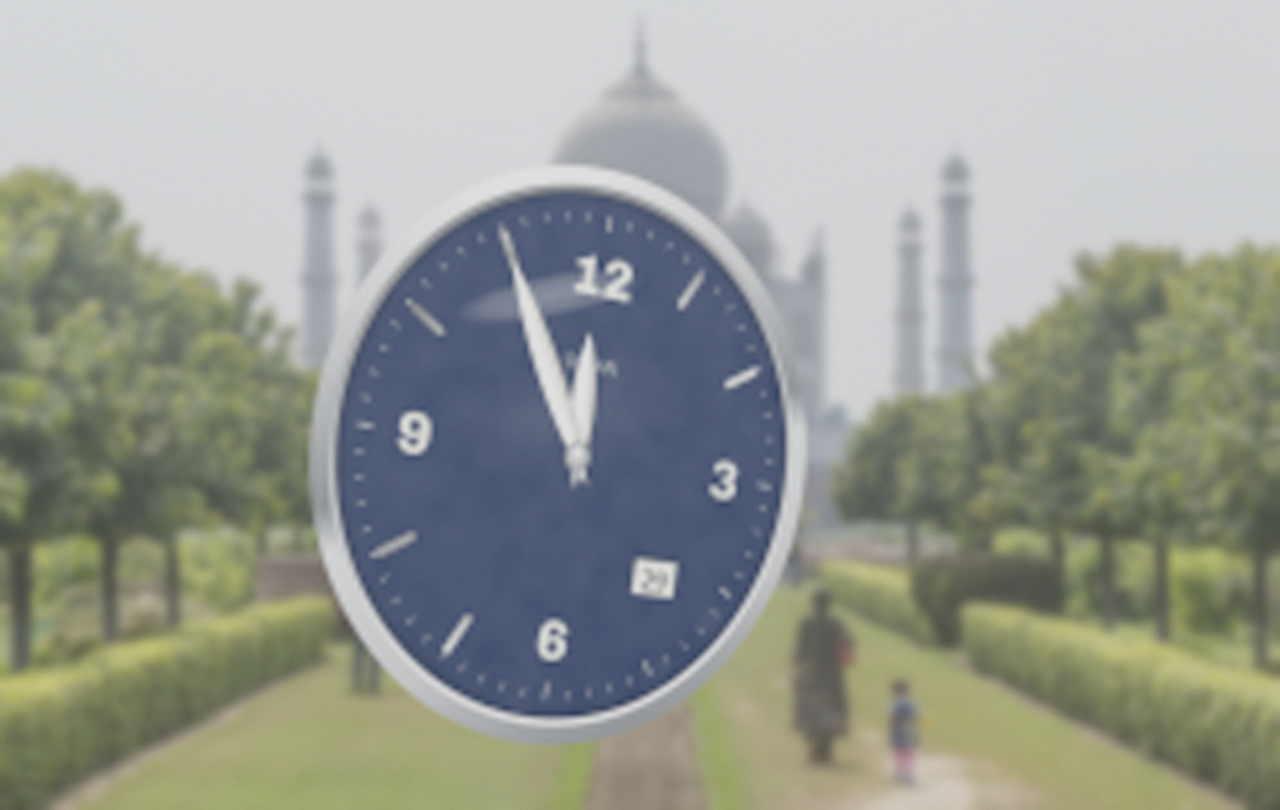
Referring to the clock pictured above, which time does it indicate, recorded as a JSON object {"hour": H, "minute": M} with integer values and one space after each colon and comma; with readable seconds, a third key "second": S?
{"hour": 11, "minute": 55}
